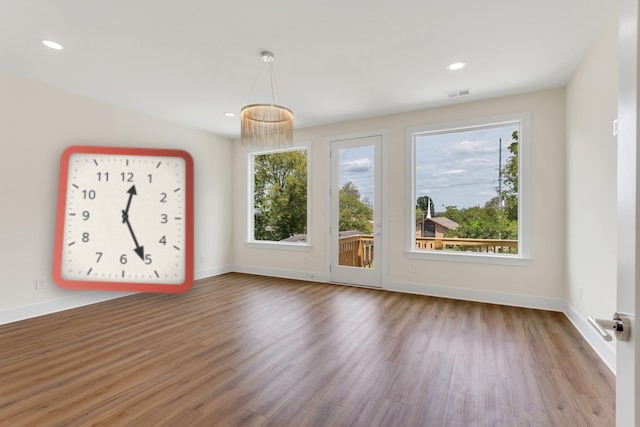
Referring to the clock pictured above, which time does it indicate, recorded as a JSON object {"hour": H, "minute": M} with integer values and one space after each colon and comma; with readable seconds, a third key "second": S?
{"hour": 12, "minute": 26}
